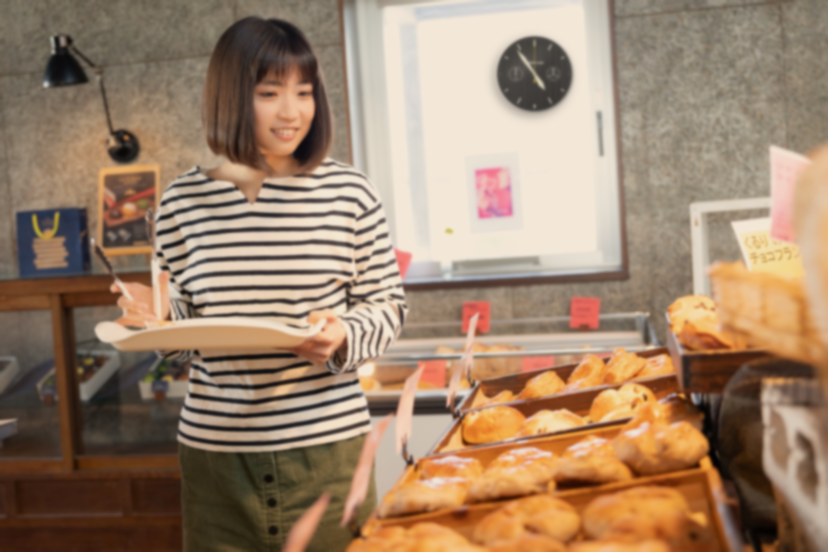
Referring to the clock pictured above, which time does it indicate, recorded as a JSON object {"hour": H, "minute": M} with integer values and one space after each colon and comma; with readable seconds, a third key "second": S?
{"hour": 4, "minute": 54}
